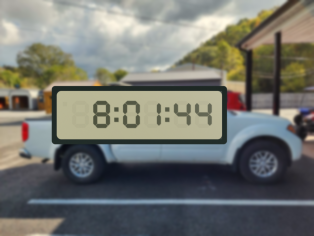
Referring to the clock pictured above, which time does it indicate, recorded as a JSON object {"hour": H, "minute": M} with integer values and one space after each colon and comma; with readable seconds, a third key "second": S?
{"hour": 8, "minute": 1, "second": 44}
